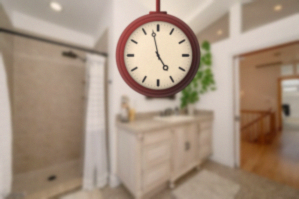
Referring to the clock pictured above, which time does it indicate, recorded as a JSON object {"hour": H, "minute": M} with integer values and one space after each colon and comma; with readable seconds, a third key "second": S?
{"hour": 4, "minute": 58}
